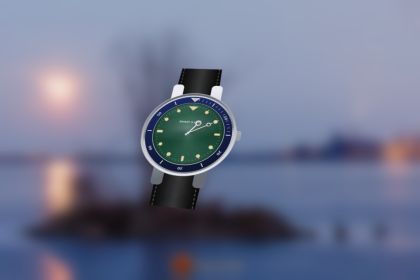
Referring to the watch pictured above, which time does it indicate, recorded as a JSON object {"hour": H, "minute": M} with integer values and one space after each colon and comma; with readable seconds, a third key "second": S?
{"hour": 1, "minute": 10}
